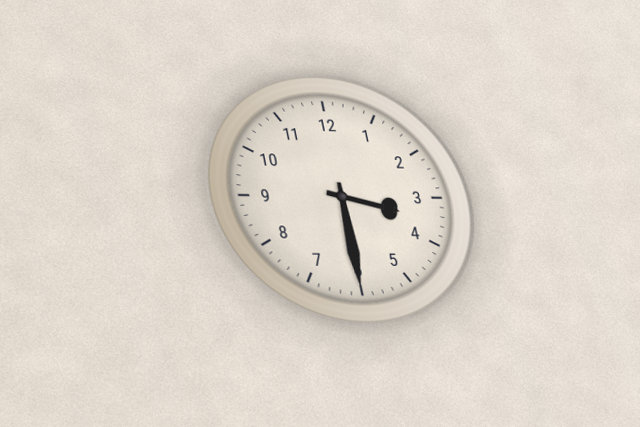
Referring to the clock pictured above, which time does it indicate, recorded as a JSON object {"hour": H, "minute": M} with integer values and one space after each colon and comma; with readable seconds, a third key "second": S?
{"hour": 3, "minute": 30}
